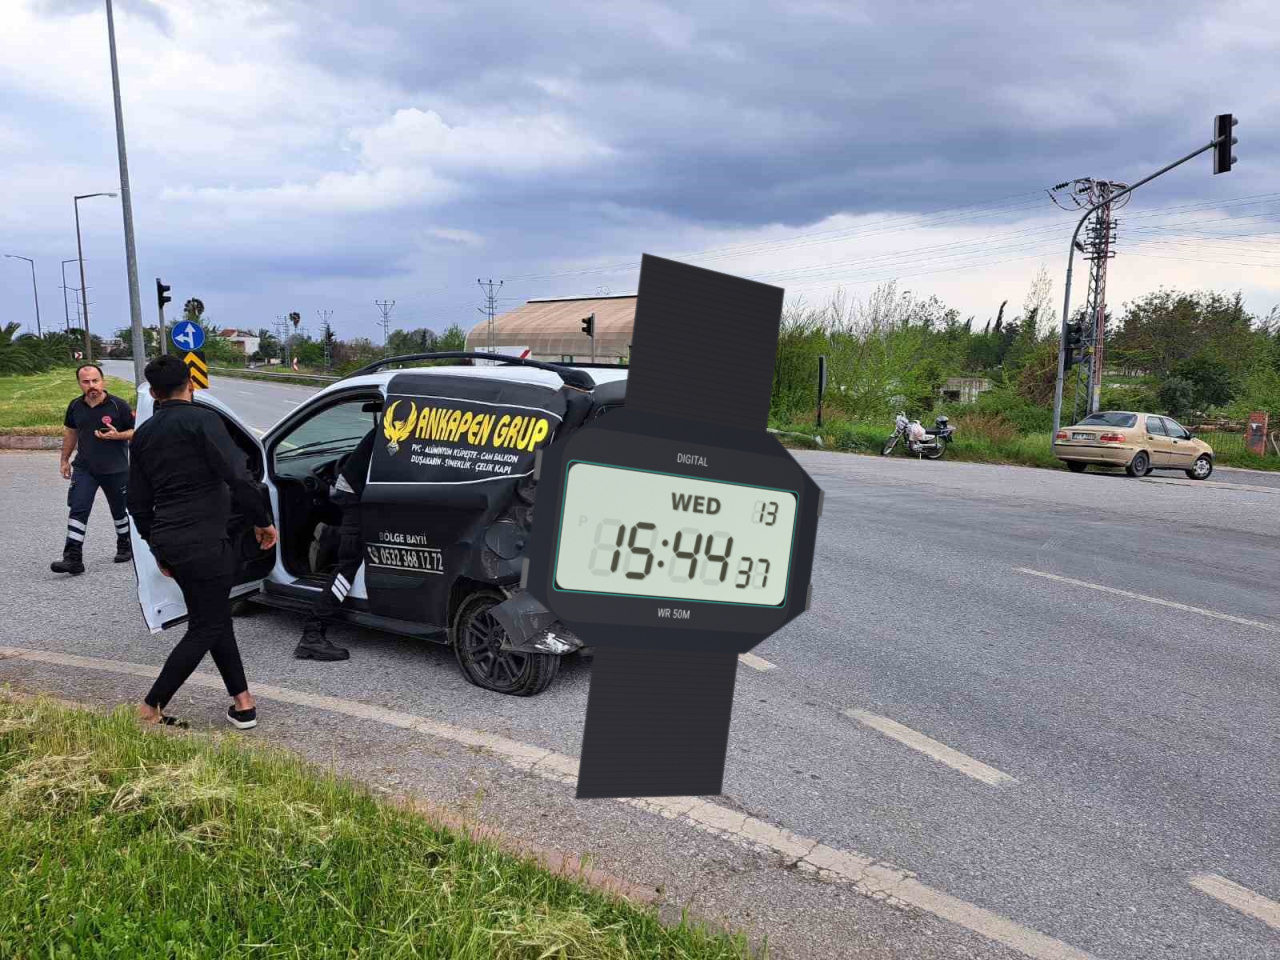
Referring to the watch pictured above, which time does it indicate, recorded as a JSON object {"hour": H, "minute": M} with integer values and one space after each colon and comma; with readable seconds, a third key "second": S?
{"hour": 15, "minute": 44, "second": 37}
